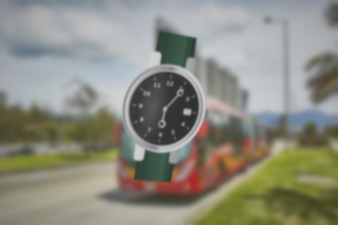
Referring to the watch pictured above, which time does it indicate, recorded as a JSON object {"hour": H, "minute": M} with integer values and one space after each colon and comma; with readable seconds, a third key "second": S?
{"hour": 6, "minute": 6}
